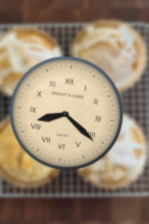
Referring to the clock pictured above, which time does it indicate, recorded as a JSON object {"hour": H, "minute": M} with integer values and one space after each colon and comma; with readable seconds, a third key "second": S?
{"hour": 8, "minute": 21}
